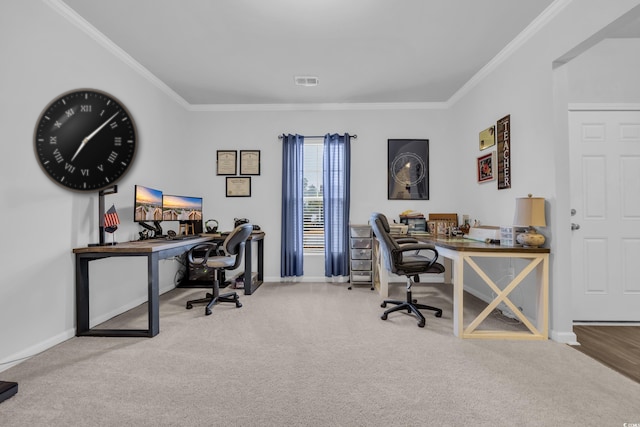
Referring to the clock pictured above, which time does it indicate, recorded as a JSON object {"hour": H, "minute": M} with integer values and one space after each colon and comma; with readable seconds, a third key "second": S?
{"hour": 7, "minute": 8}
